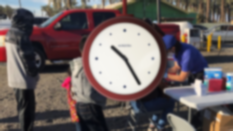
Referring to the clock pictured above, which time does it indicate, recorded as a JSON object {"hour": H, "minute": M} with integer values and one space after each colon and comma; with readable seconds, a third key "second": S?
{"hour": 10, "minute": 25}
